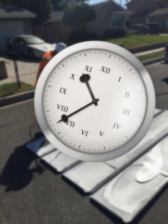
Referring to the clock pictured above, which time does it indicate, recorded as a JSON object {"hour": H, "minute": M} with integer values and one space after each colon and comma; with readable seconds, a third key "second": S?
{"hour": 10, "minute": 37}
